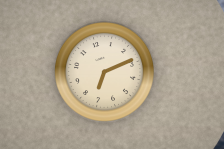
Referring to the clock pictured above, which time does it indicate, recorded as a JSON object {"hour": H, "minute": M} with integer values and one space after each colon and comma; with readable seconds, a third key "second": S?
{"hour": 7, "minute": 14}
